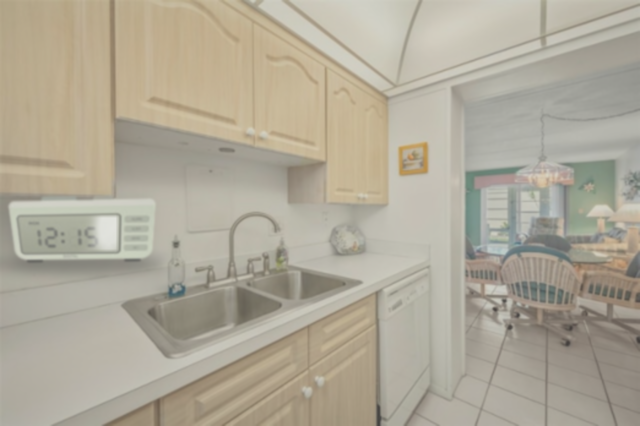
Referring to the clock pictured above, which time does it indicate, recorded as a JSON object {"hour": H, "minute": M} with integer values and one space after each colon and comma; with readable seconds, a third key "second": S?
{"hour": 12, "minute": 15}
